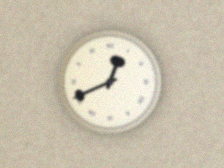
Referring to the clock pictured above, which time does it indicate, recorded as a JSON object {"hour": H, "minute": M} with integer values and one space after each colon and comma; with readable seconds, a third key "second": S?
{"hour": 12, "minute": 41}
